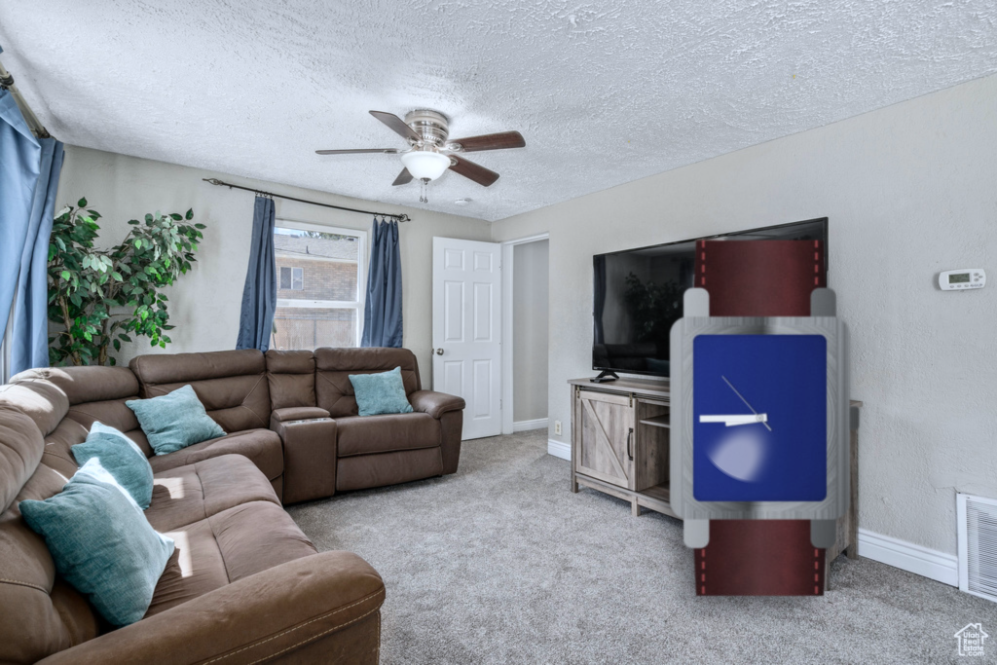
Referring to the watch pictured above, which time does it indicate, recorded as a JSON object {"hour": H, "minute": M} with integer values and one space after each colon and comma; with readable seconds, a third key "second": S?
{"hour": 8, "minute": 44, "second": 53}
